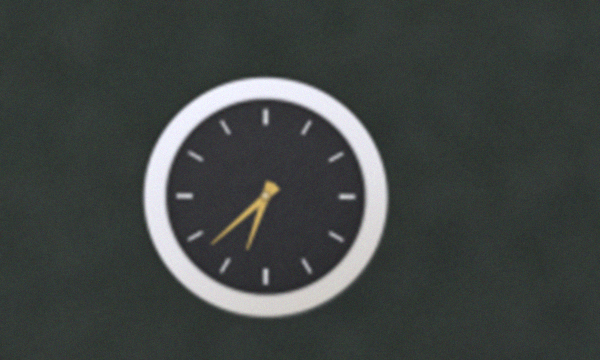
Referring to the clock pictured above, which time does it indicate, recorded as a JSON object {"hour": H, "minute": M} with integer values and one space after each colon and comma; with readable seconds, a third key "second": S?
{"hour": 6, "minute": 38}
